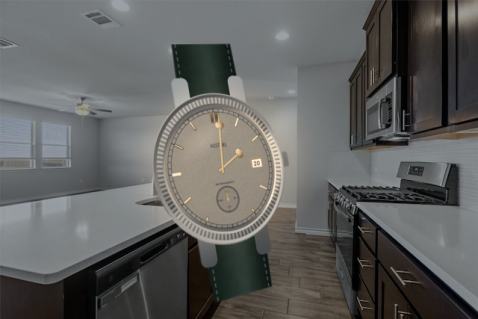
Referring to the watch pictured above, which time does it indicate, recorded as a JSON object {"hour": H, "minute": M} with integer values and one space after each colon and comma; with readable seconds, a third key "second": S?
{"hour": 2, "minute": 1}
